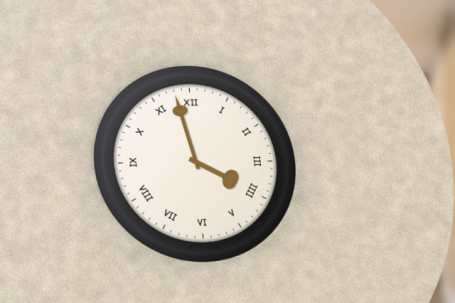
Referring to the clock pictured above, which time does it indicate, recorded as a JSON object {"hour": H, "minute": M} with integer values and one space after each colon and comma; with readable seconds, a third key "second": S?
{"hour": 3, "minute": 58}
